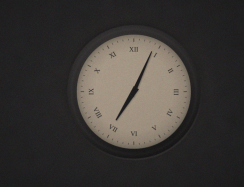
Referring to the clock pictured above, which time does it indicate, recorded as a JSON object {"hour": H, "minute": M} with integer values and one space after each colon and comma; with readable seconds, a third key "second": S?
{"hour": 7, "minute": 4}
